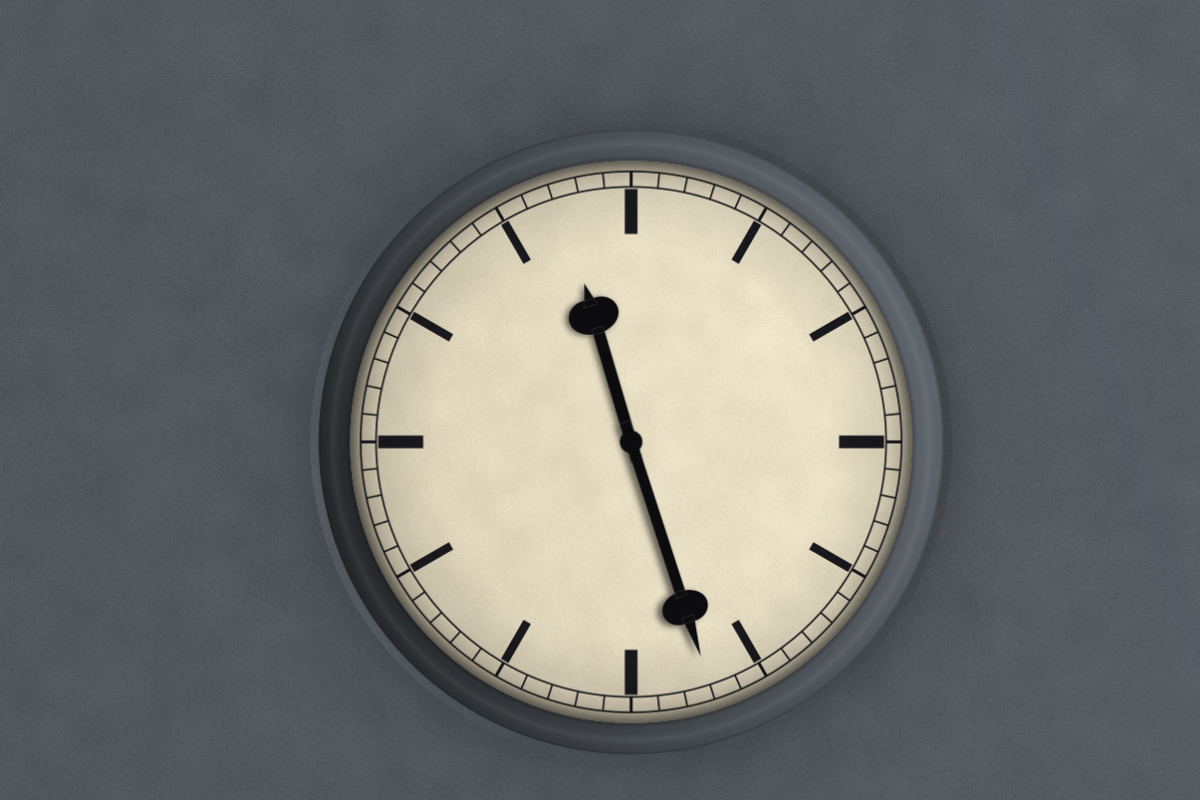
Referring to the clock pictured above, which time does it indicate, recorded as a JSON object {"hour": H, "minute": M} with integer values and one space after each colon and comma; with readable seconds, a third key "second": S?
{"hour": 11, "minute": 27}
